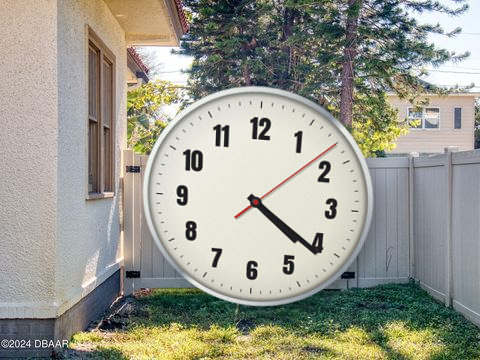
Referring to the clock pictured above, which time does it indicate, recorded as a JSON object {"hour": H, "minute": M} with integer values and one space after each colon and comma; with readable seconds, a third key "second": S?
{"hour": 4, "minute": 21, "second": 8}
